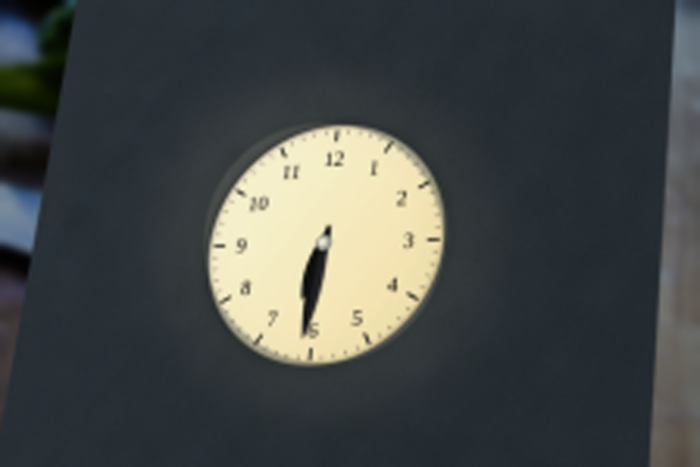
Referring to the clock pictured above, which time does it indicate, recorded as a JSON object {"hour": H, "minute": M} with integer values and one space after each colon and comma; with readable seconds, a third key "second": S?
{"hour": 6, "minute": 31}
